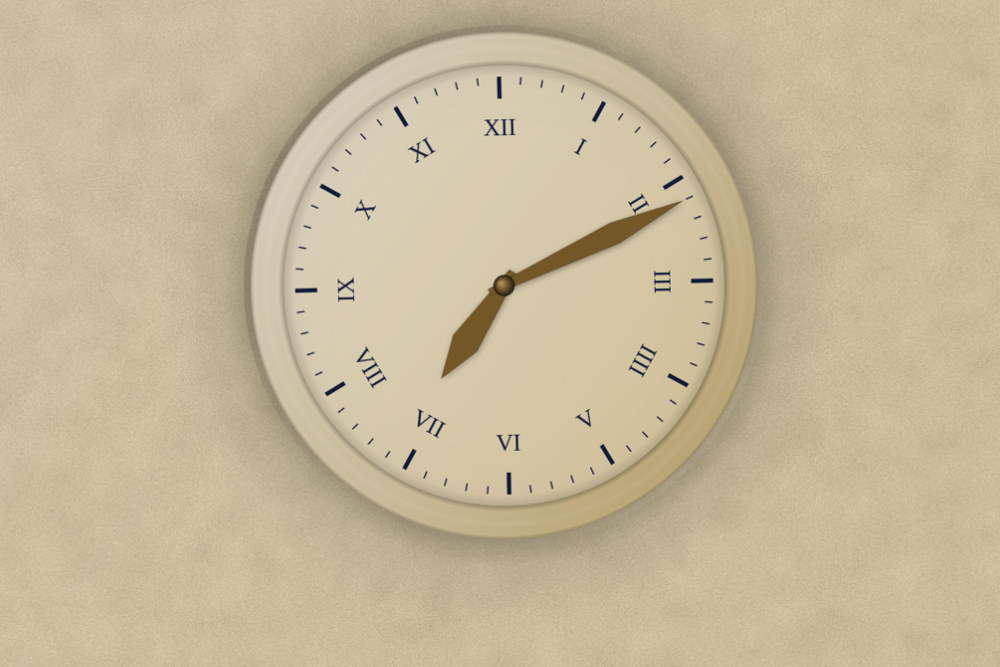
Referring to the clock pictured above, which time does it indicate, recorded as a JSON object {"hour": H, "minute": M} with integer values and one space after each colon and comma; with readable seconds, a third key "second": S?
{"hour": 7, "minute": 11}
